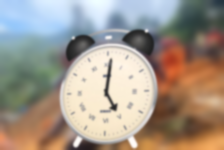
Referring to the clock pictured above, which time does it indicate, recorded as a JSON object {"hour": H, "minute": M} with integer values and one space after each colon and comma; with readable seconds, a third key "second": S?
{"hour": 5, "minute": 1}
